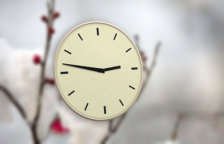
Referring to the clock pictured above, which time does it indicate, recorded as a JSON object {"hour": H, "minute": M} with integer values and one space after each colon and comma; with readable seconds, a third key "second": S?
{"hour": 2, "minute": 47}
